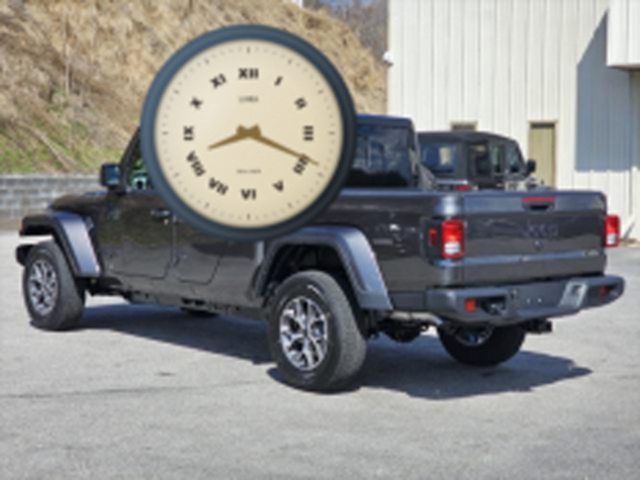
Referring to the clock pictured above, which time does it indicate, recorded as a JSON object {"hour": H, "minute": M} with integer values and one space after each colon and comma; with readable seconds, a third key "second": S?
{"hour": 8, "minute": 19}
